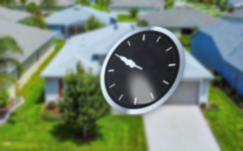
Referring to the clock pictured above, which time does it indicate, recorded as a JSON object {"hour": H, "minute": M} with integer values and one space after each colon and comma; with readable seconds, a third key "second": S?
{"hour": 9, "minute": 50}
